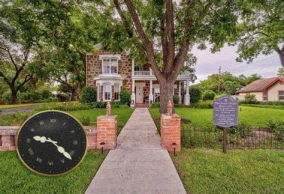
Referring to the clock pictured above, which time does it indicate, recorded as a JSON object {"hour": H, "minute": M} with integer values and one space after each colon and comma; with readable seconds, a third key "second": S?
{"hour": 9, "minute": 22}
